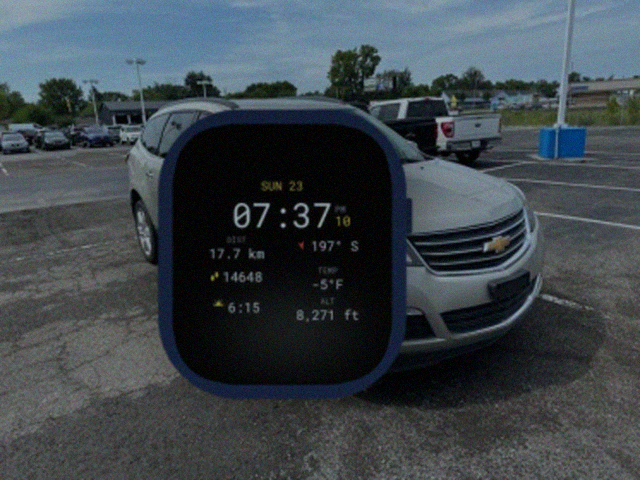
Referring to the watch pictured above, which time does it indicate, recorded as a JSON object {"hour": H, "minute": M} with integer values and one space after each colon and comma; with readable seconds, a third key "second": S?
{"hour": 7, "minute": 37, "second": 10}
